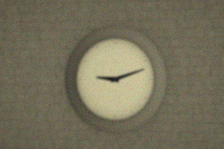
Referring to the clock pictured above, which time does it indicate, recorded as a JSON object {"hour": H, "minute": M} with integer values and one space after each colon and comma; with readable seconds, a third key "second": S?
{"hour": 9, "minute": 12}
